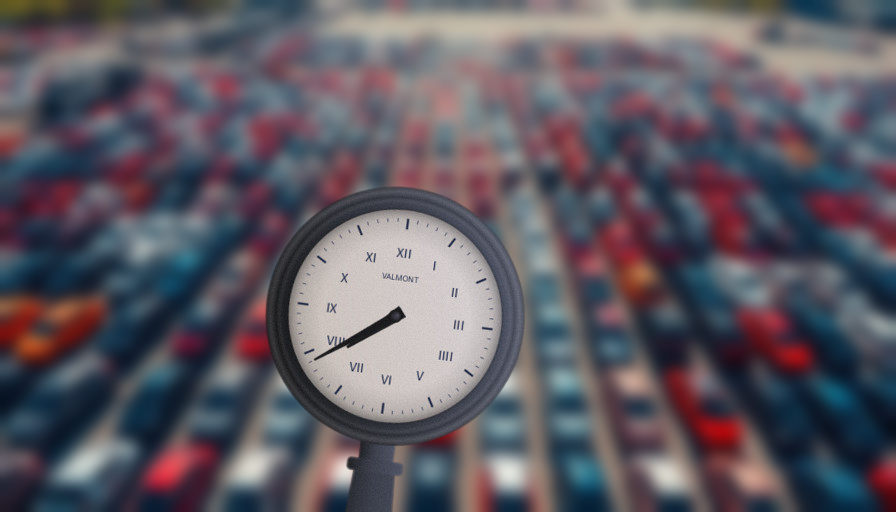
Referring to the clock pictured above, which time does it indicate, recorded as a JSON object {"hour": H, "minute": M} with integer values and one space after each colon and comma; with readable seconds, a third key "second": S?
{"hour": 7, "minute": 39}
